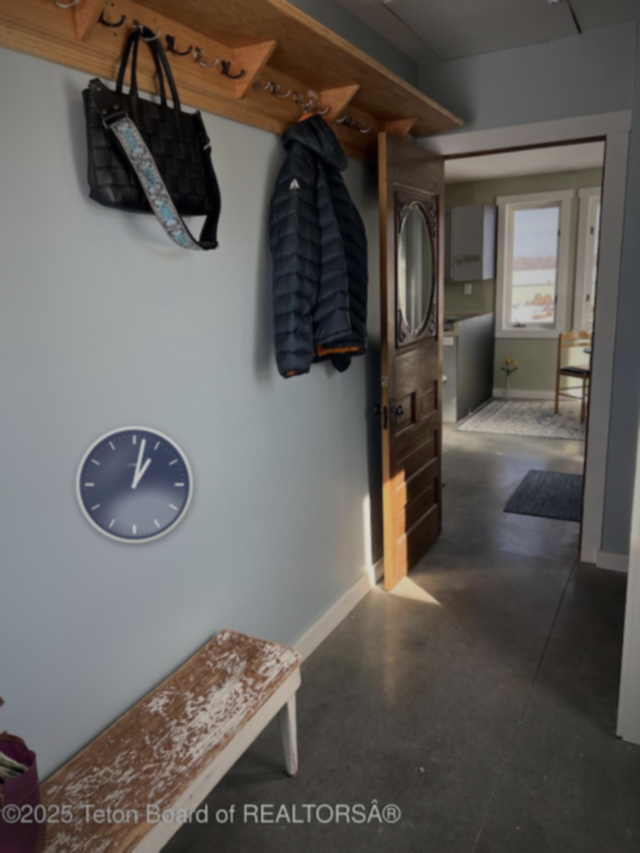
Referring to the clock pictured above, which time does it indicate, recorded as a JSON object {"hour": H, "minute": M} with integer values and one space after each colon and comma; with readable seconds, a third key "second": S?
{"hour": 1, "minute": 2}
